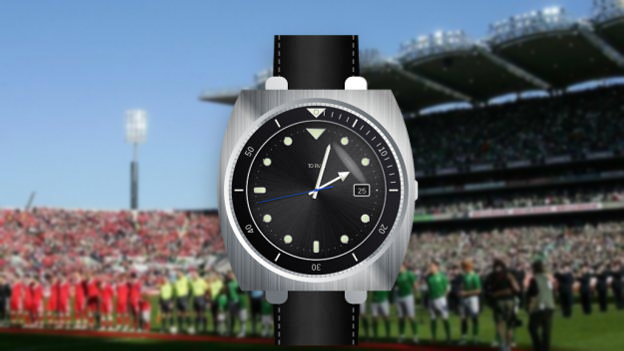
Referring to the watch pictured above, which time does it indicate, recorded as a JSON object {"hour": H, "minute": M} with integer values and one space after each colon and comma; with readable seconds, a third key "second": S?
{"hour": 2, "minute": 2, "second": 43}
